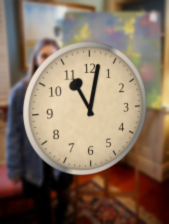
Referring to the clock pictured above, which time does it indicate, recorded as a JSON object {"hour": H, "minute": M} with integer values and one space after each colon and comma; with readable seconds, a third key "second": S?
{"hour": 11, "minute": 2}
